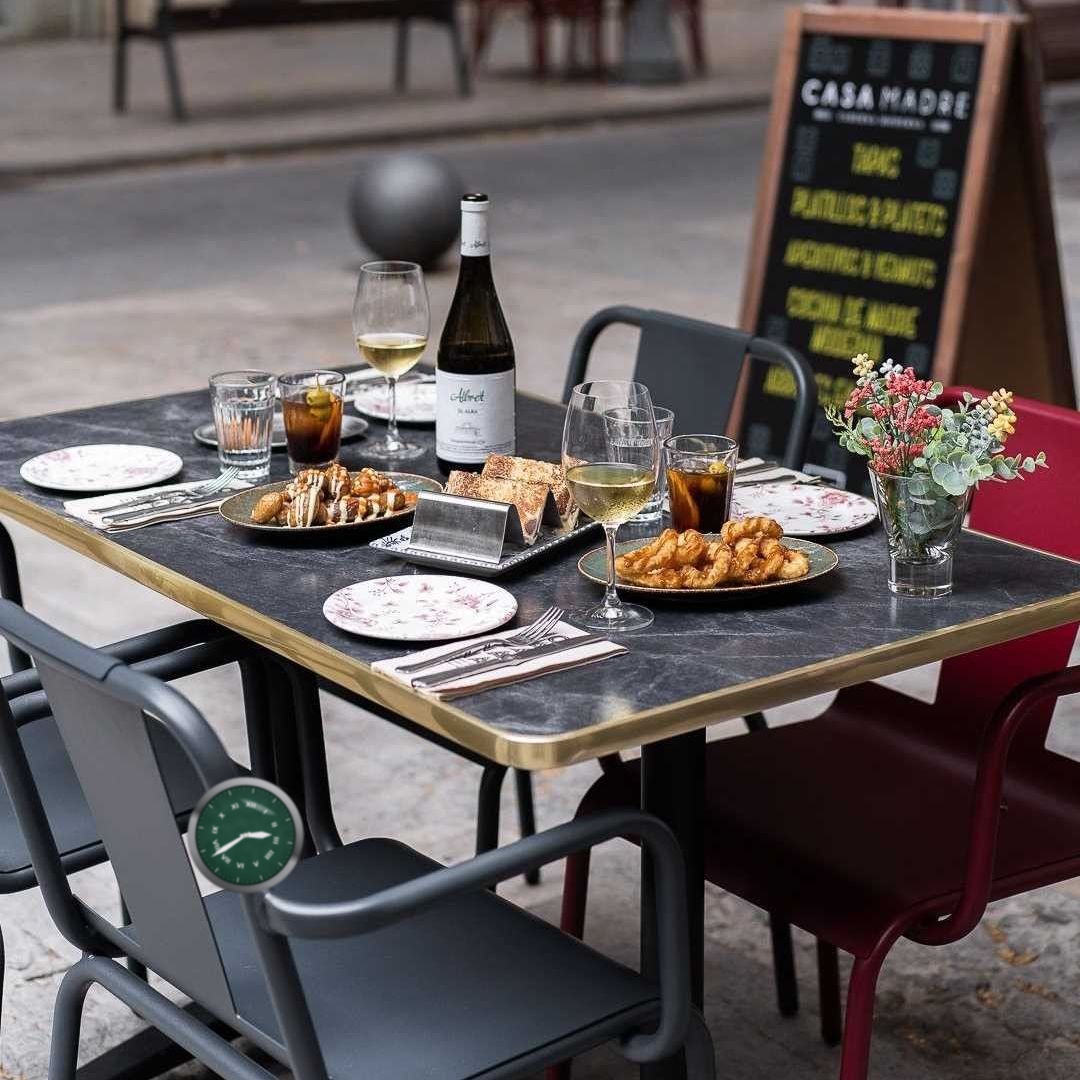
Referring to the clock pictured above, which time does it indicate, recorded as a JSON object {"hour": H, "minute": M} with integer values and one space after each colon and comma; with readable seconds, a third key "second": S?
{"hour": 2, "minute": 38}
